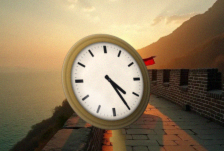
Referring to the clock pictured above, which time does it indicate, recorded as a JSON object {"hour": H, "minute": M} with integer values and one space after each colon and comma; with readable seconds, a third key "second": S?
{"hour": 4, "minute": 25}
